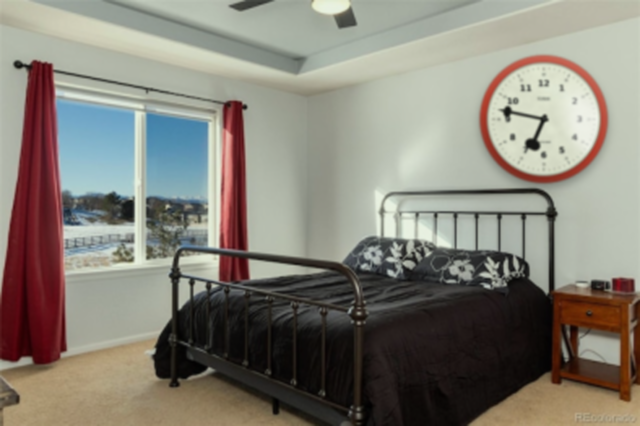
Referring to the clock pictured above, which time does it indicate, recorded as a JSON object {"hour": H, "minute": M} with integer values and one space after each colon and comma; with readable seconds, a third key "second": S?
{"hour": 6, "minute": 47}
